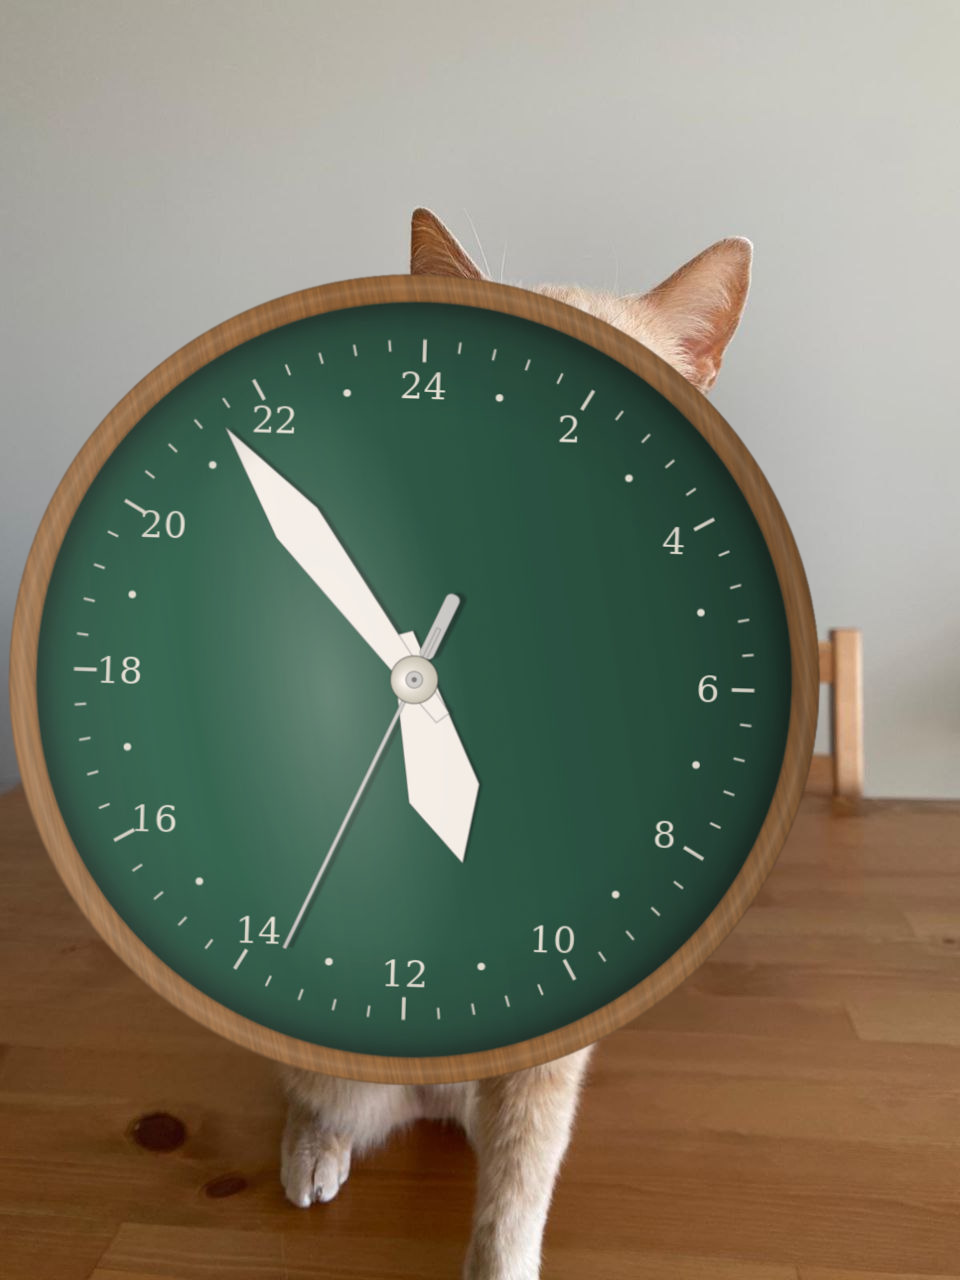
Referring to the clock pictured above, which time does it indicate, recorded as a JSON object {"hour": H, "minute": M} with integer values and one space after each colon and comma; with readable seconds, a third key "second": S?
{"hour": 10, "minute": 53, "second": 34}
